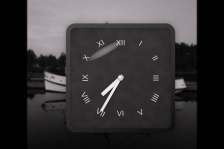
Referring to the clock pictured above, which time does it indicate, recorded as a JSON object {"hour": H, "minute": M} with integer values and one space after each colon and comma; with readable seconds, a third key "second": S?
{"hour": 7, "minute": 35}
